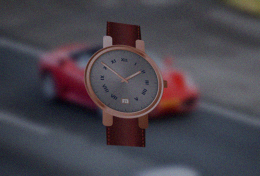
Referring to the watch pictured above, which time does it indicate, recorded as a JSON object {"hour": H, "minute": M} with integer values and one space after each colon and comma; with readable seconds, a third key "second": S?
{"hour": 1, "minute": 51}
